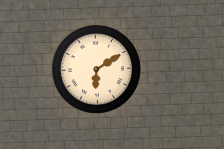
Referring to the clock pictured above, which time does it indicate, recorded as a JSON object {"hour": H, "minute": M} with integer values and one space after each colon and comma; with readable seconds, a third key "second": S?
{"hour": 6, "minute": 10}
